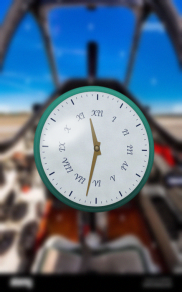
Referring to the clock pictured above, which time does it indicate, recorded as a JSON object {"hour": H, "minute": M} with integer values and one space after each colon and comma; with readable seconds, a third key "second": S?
{"hour": 11, "minute": 32}
